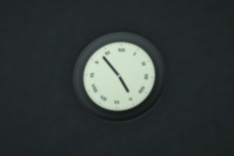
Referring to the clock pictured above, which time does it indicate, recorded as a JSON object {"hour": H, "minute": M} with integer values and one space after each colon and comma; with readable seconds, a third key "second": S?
{"hour": 4, "minute": 53}
